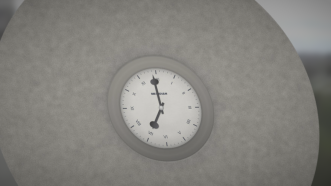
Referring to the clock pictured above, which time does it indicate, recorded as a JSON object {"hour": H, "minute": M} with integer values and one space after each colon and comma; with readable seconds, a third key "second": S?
{"hour": 6, "minute": 59}
